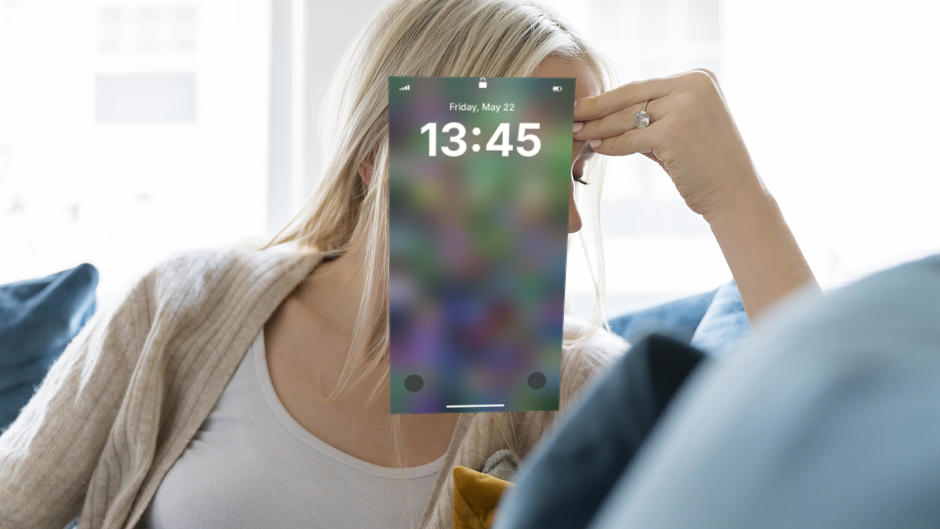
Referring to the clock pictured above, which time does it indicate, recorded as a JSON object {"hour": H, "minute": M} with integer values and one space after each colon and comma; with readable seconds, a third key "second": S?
{"hour": 13, "minute": 45}
